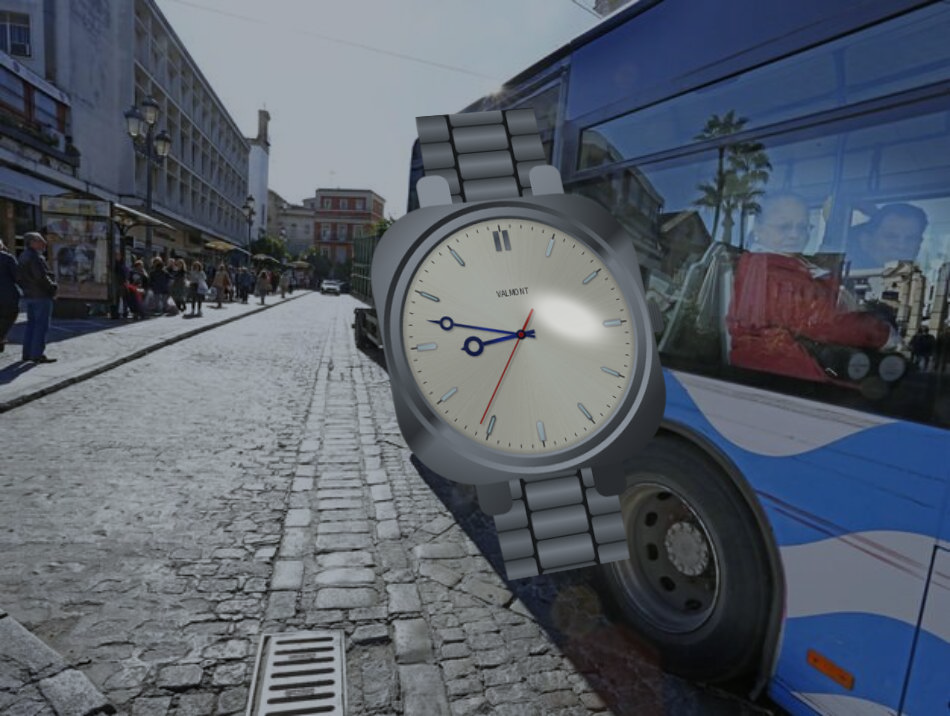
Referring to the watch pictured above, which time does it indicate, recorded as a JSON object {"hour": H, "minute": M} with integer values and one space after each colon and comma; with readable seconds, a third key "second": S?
{"hour": 8, "minute": 47, "second": 36}
